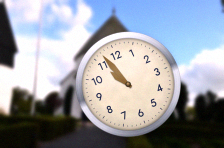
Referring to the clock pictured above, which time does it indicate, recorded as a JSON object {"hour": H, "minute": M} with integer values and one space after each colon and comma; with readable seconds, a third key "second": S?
{"hour": 10, "minute": 57}
